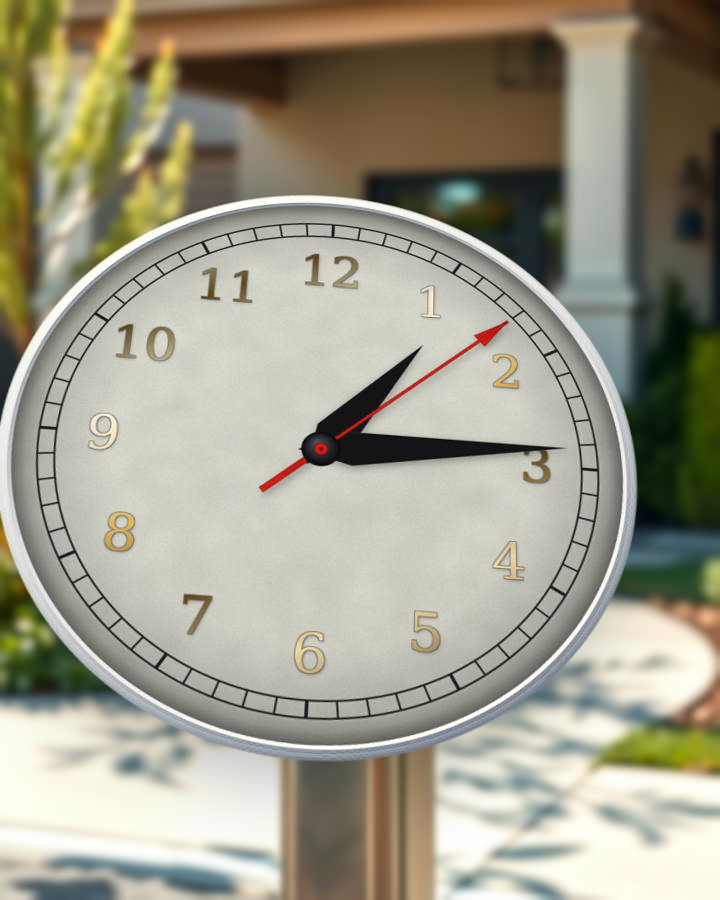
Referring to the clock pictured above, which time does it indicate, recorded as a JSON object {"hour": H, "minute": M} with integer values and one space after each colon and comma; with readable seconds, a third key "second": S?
{"hour": 1, "minute": 14, "second": 8}
